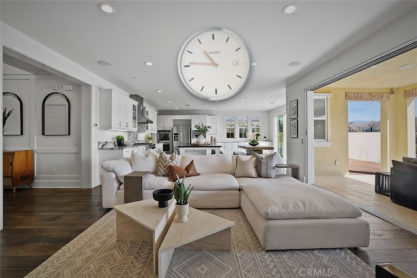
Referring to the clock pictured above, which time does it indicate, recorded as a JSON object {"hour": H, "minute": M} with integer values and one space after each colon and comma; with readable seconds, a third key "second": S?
{"hour": 10, "minute": 46}
